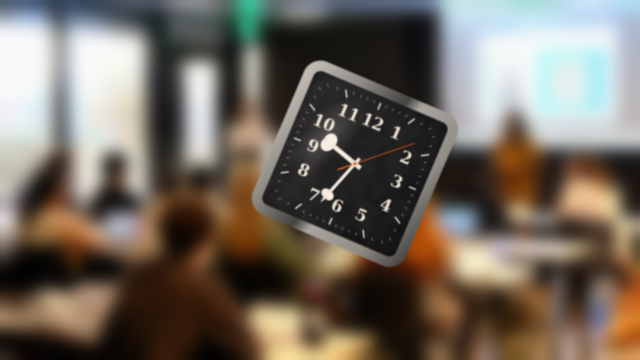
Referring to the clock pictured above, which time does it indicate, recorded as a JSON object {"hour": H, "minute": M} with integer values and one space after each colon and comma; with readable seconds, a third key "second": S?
{"hour": 9, "minute": 33, "second": 8}
